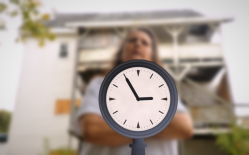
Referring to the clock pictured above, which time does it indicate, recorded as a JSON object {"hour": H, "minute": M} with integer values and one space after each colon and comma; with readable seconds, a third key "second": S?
{"hour": 2, "minute": 55}
